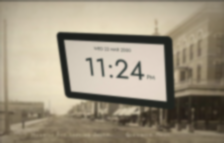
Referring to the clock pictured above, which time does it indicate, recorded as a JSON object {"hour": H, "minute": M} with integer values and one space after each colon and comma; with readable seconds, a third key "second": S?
{"hour": 11, "minute": 24}
